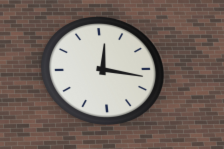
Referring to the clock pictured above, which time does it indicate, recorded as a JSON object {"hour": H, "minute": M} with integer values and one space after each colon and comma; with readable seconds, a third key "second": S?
{"hour": 12, "minute": 17}
